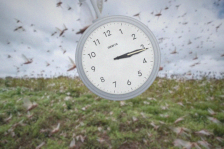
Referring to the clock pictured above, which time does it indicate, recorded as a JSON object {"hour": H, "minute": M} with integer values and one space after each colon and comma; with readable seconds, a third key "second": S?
{"hour": 3, "minute": 16}
